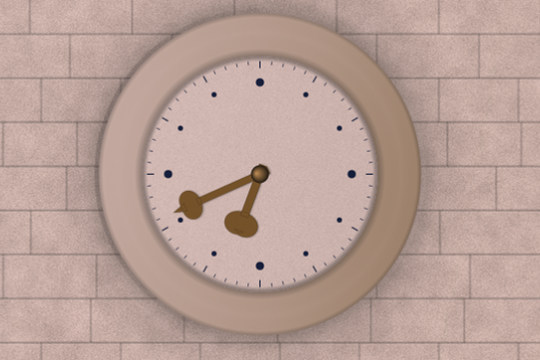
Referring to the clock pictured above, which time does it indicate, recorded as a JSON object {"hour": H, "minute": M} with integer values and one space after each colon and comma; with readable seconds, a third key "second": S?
{"hour": 6, "minute": 41}
